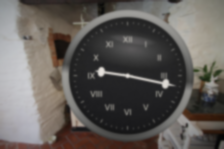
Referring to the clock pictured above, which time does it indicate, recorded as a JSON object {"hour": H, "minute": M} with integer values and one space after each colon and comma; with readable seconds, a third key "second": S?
{"hour": 9, "minute": 17}
